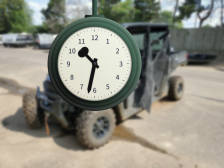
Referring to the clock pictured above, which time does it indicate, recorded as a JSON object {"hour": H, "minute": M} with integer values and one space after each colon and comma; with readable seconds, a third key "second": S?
{"hour": 10, "minute": 32}
